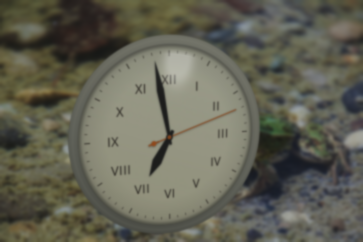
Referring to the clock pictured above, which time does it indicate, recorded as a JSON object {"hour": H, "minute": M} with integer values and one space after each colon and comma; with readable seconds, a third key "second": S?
{"hour": 6, "minute": 58, "second": 12}
